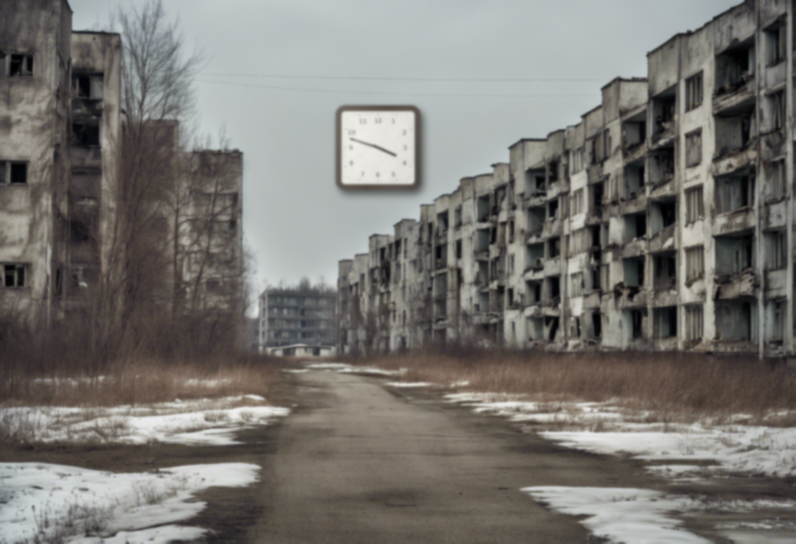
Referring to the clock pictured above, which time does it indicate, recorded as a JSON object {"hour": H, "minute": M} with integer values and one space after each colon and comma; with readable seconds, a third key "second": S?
{"hour": 3, "minute": 48}
